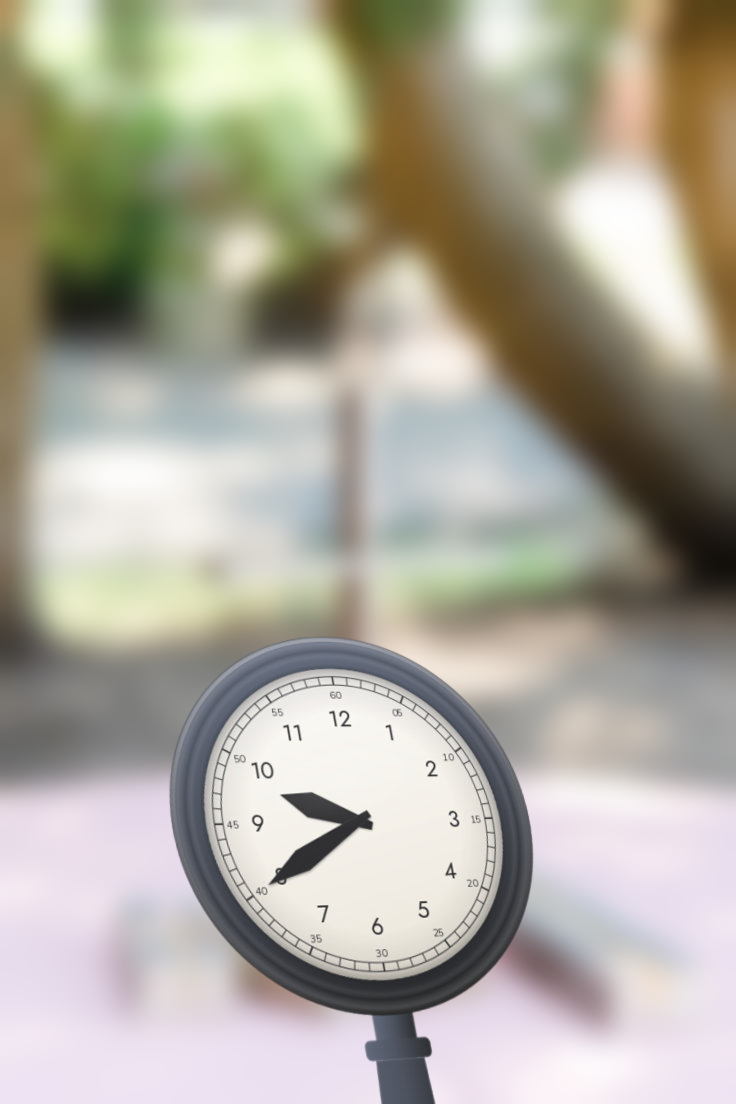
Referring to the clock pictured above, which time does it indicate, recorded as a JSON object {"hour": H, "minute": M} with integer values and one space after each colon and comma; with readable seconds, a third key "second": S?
{"hour": 9, "minute": 40}
